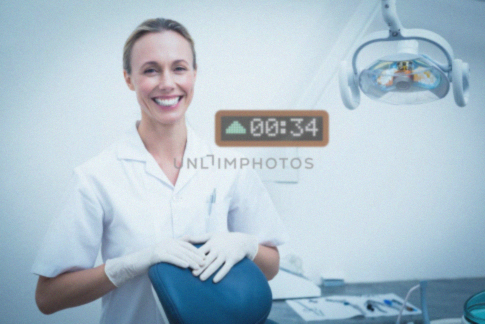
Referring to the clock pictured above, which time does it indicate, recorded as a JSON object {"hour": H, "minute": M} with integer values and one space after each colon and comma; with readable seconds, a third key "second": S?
{"hour": 0, "minute": 34}
